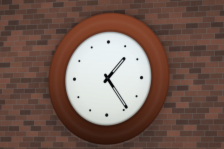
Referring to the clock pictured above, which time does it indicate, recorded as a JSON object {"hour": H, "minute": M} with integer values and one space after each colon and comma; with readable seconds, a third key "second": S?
{"hour": 1, "minute": 24}
